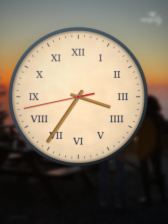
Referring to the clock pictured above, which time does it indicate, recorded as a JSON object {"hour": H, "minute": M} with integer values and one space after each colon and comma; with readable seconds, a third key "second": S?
{"hour": 3, "minute": 35, "second": 43}
